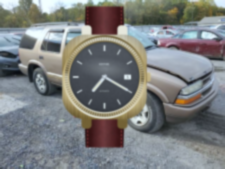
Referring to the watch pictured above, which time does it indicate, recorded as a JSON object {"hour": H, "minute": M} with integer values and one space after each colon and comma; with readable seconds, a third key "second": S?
{"hour": 7, "minute": 20}
